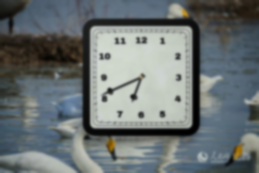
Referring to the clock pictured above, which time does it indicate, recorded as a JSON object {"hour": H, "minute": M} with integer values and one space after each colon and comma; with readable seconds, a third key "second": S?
{"hour": 6, "minute": 41}
